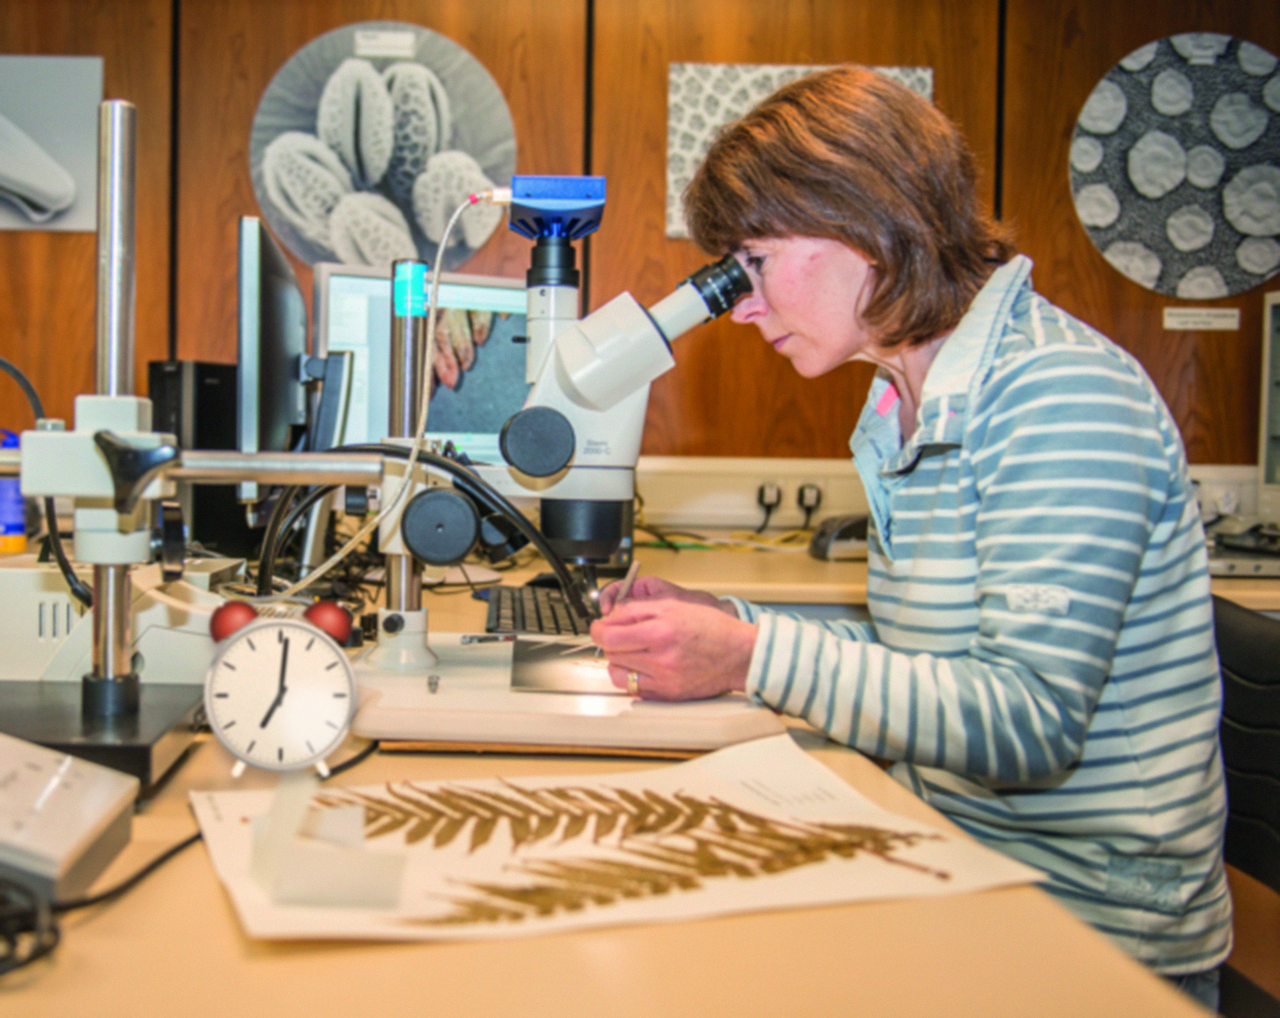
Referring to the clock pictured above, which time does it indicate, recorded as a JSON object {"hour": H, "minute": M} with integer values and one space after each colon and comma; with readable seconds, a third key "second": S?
{"hour": 7, "minute": 1}
